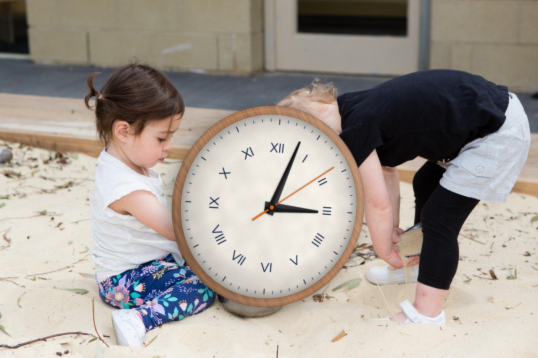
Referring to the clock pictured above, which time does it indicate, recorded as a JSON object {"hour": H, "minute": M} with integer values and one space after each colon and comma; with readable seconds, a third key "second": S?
{"hour": 3, "minute": 3, "second": 9}
